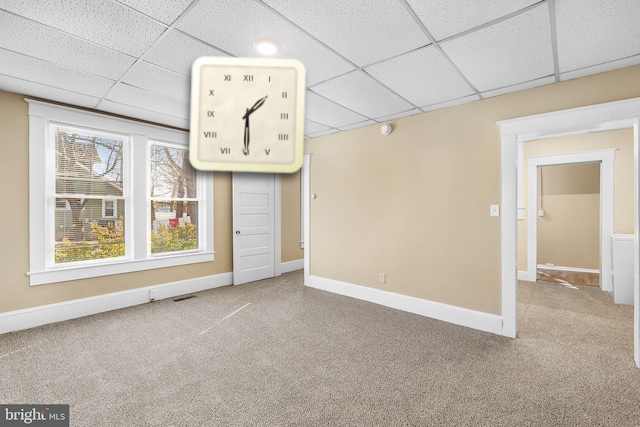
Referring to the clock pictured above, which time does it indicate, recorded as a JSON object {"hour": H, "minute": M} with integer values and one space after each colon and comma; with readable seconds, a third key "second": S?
{"hour": 1, "minute": 30}
